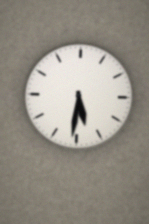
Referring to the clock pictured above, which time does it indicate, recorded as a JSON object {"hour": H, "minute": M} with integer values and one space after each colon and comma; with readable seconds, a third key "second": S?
{"hour": 5, "minute": 31}
